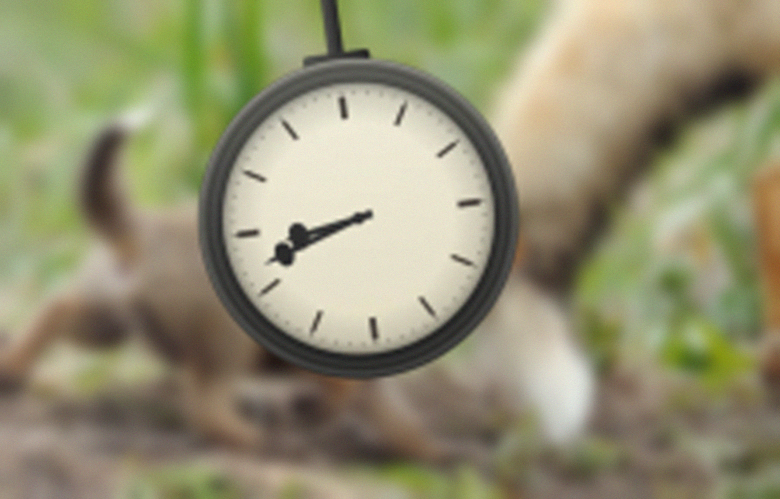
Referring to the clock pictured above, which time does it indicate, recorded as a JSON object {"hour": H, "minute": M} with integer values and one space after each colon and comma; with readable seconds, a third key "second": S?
{"hour": 8, "minute": 42}
